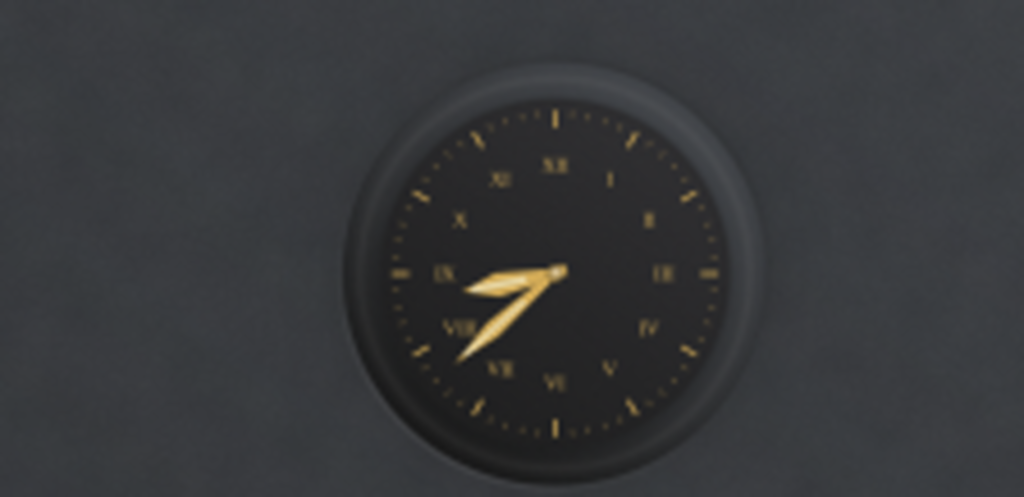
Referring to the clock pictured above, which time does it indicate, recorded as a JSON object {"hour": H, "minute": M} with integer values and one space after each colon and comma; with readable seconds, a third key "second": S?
{"hour": 8, "minute": 38}
